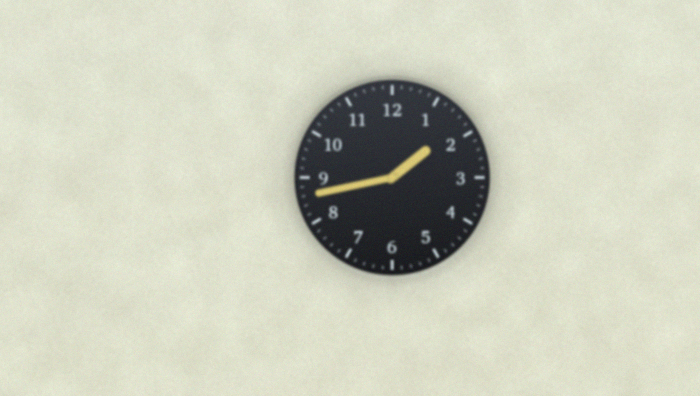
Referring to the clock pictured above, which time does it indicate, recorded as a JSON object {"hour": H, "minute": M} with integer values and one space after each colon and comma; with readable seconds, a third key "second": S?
{"hour": 1, "minute": 43}
